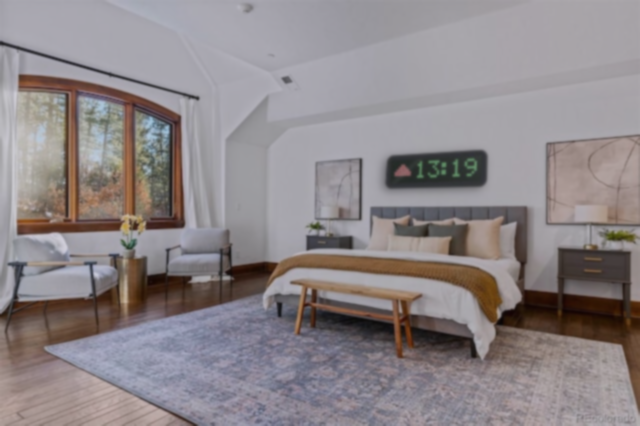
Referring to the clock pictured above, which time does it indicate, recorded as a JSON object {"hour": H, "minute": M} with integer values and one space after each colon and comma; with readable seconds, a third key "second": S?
{"hour": 13, "minute": 19}
